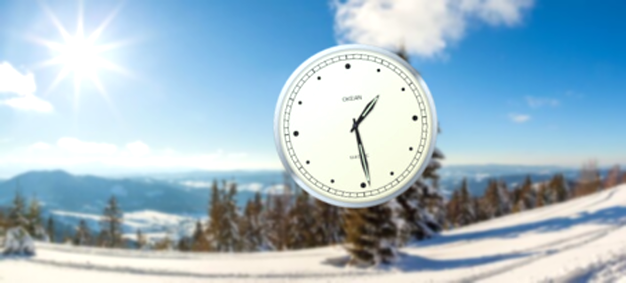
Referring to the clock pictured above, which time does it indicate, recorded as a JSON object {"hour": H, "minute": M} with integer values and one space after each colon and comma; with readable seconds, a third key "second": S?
{"hour": 1, "minute": 29}
